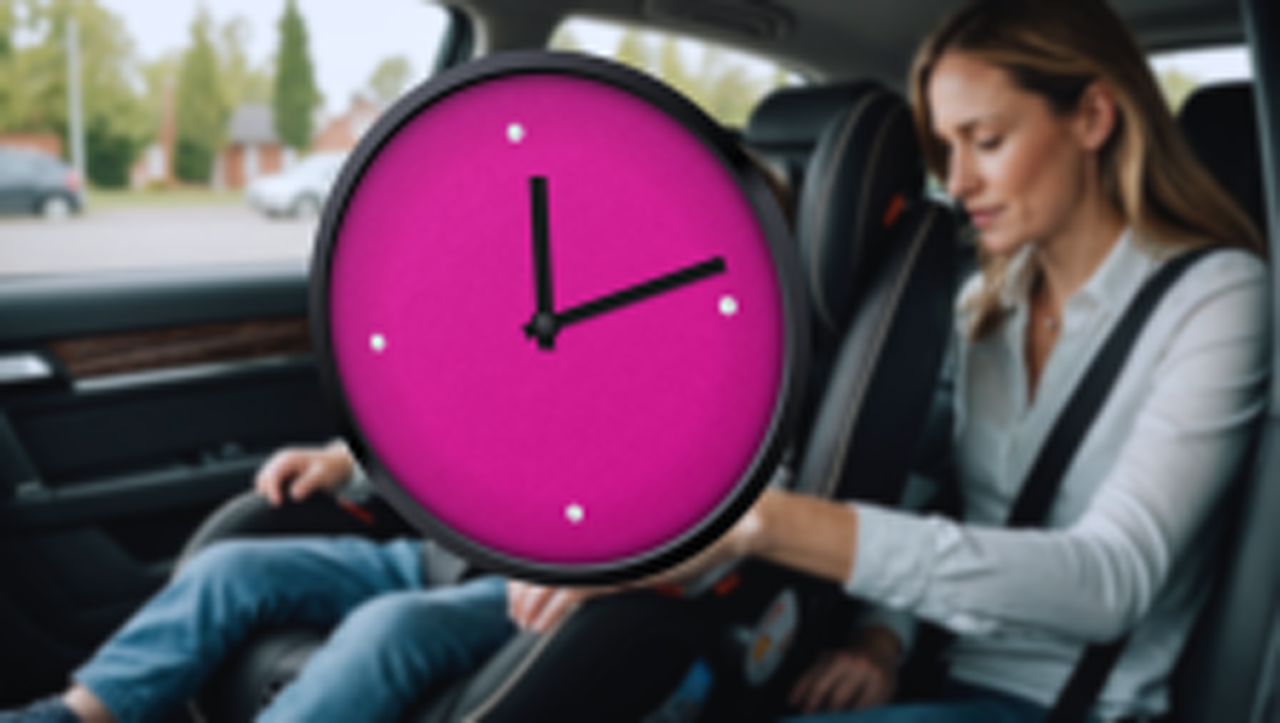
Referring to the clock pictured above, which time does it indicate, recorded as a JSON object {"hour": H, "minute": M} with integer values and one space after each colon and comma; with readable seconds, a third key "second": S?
{"hour": 12, "minute": 13}
